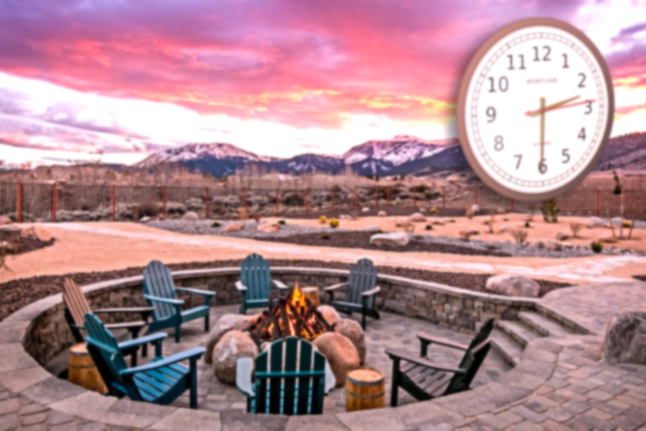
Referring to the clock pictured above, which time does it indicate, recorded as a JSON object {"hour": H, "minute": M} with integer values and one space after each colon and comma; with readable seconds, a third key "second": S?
{"hour": 2, "minute": 30, "second": 14}
